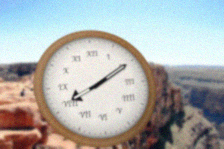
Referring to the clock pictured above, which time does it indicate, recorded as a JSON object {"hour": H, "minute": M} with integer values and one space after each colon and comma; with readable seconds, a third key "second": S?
{"hour": 8, "minute": 10}
